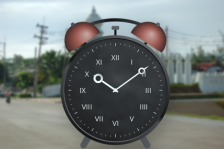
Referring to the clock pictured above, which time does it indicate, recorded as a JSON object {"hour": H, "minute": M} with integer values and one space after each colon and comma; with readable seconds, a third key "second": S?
{"hour": 10, "minute": 9}
